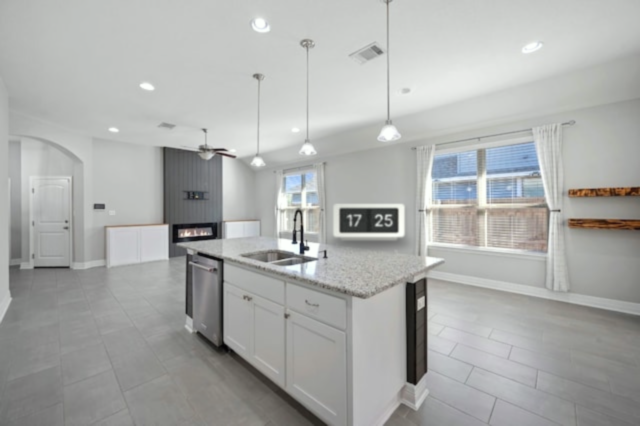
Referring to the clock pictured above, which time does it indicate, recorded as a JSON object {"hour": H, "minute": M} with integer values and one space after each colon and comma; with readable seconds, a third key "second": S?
{"hour": 17, "minute": 25}
